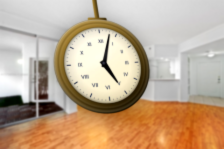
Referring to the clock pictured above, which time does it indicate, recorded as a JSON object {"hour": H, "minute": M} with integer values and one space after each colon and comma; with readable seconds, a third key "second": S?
{"hour": 5, "minute": 3}
